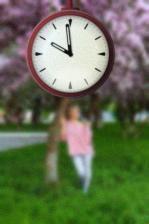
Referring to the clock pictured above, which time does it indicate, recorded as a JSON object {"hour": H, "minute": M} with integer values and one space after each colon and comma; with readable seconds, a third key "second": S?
{"hour": 9, "minute": 59}
